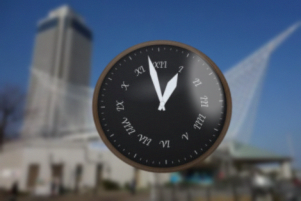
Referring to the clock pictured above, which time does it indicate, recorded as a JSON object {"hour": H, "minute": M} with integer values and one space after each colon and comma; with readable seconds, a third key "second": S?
{"hour": 12, "minute": 58}
